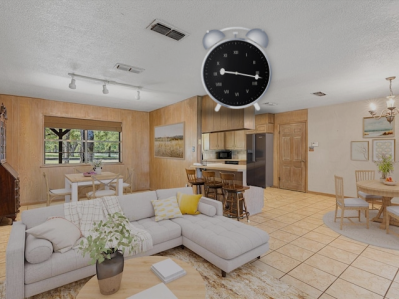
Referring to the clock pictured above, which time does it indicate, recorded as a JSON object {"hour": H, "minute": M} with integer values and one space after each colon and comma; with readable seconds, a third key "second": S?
{"hour": 9, "minute": 17}
